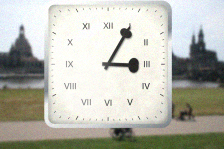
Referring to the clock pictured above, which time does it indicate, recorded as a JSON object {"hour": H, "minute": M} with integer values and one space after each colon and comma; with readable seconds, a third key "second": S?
{"hour": 3, "minute": 5}
